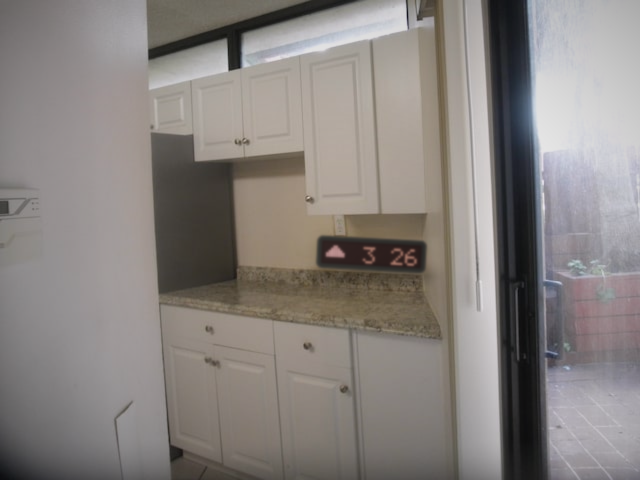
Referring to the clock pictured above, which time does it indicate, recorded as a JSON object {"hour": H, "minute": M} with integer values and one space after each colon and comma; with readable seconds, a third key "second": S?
{"hour": 3, "minute": 26}
